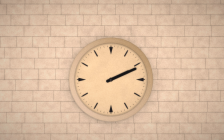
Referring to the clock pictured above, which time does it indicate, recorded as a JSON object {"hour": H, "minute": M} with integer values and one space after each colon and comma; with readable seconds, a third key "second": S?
{"hour": 2, "minute": 11}
